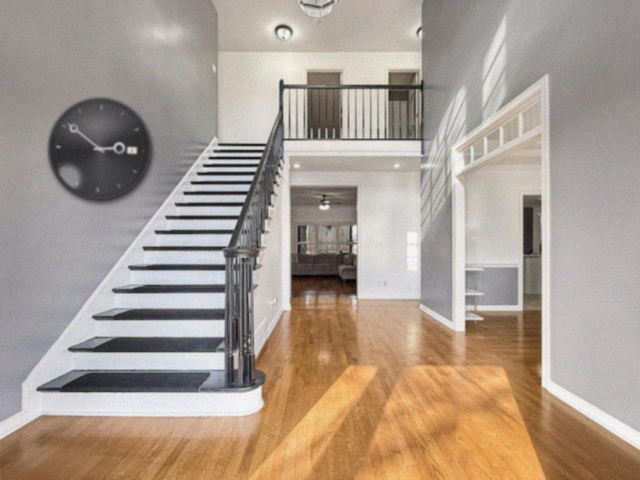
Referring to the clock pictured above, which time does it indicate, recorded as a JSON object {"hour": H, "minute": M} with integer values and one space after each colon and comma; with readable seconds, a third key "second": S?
{"hour": 2, "minute": 51}
